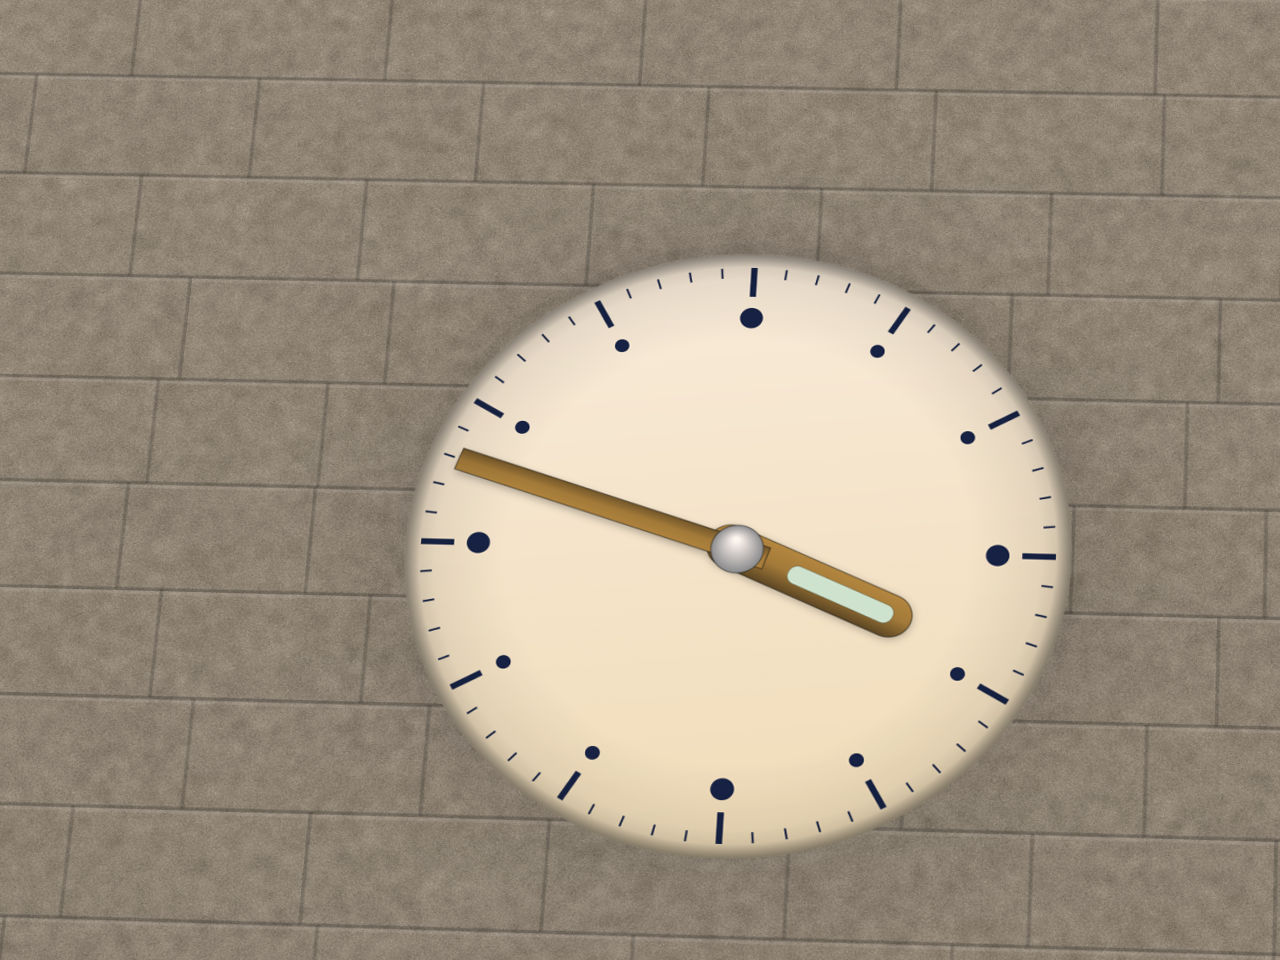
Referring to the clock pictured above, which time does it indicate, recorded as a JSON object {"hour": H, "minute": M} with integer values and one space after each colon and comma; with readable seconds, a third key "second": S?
{"hour": 3, "minute": 48}
